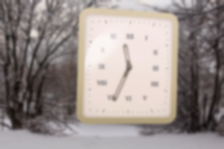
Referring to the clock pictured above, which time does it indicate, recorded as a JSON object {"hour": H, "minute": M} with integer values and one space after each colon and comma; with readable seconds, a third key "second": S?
{"hour": 11, "minute": 34}
